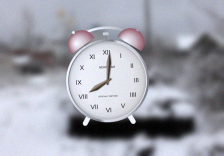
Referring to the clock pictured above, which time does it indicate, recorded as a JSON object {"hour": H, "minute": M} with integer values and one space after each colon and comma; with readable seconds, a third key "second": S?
{"hour": 8, "minute": 1}
